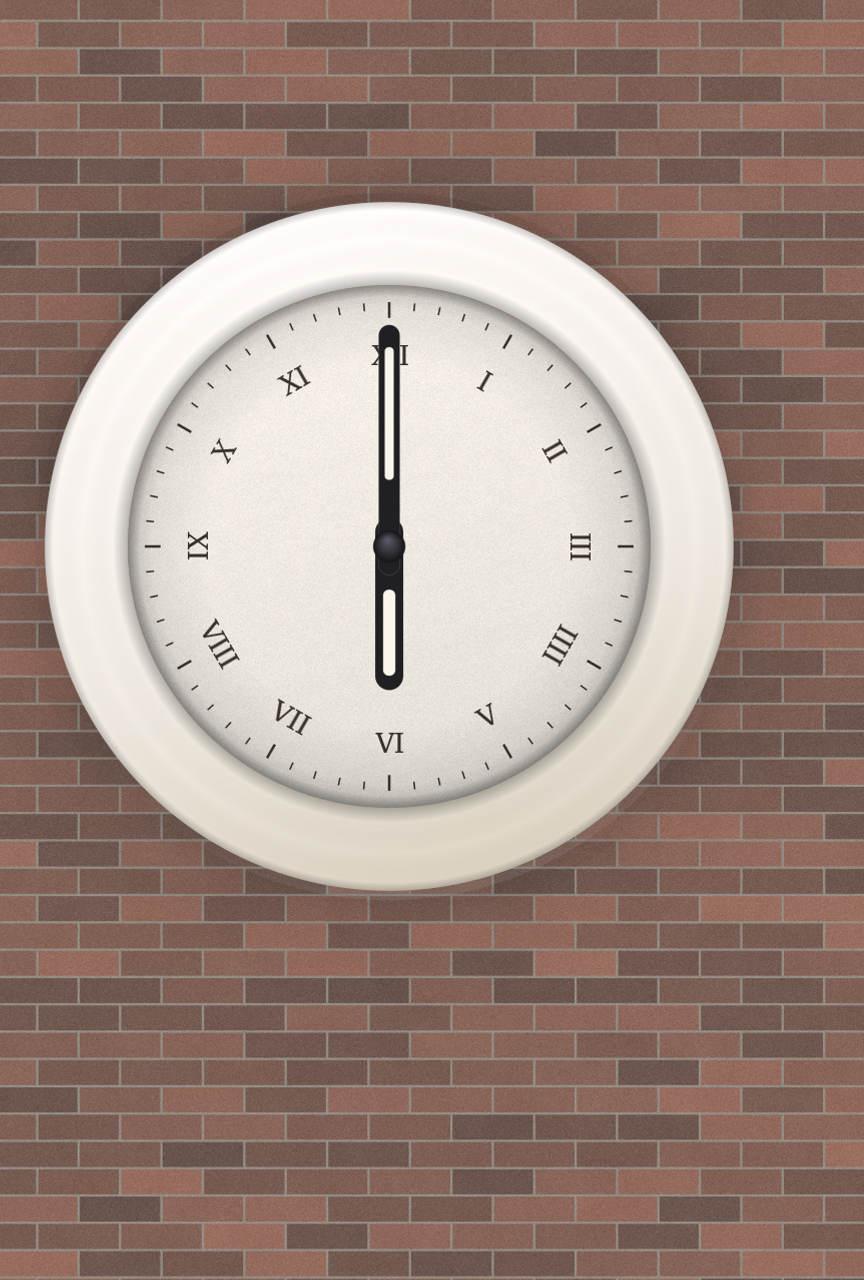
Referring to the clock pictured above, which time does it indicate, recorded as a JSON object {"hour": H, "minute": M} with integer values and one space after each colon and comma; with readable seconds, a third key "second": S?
{"hour": 6, "minute": 0}
